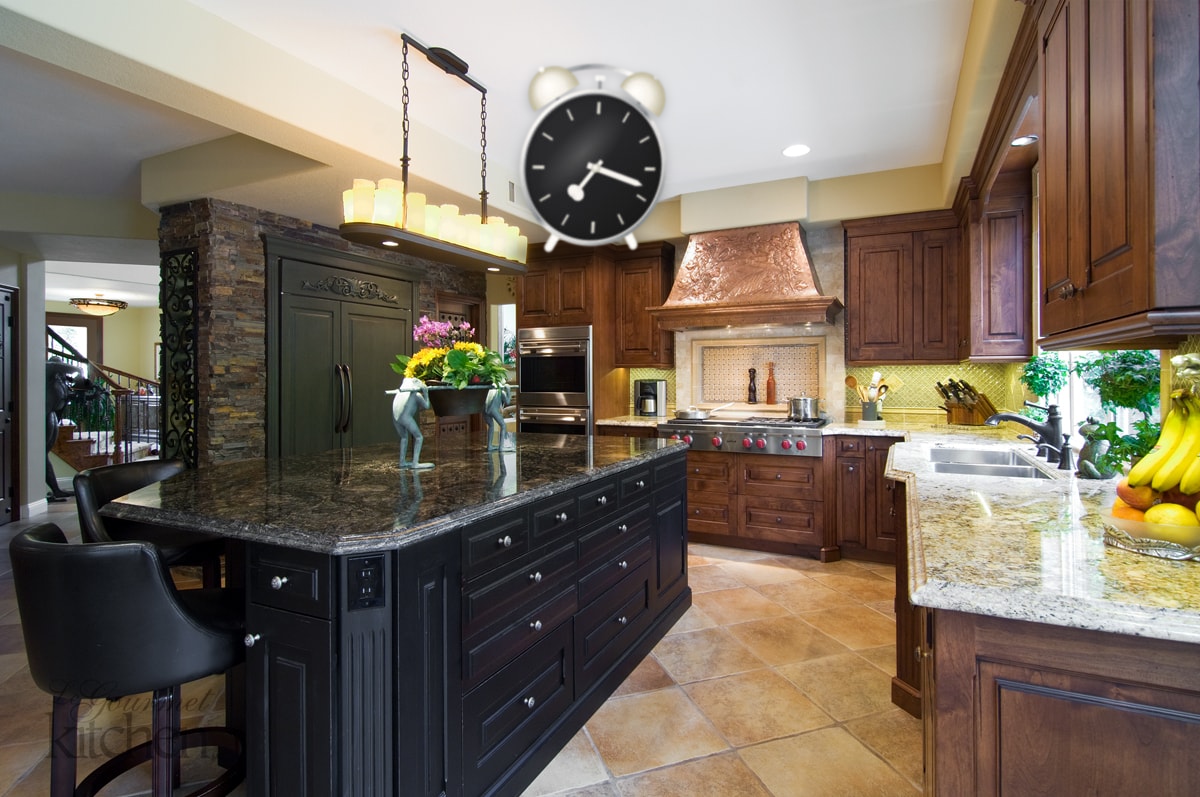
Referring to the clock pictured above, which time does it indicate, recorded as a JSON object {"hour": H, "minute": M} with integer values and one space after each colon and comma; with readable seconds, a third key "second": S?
{"hour": 7, "minute": 18}
